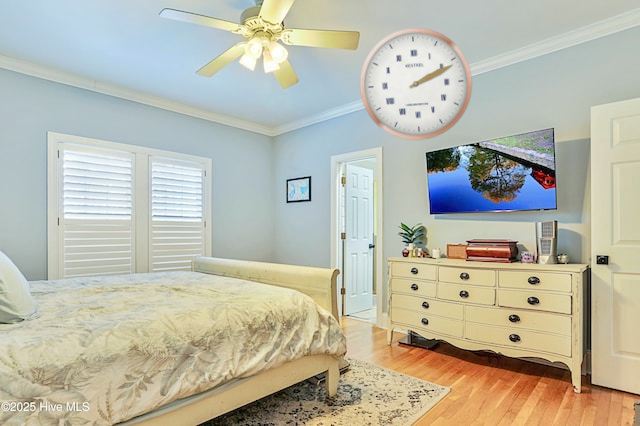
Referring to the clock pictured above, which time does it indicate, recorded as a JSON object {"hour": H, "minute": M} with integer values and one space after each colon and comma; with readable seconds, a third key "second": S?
{"hour": 2, "minute": 11}
